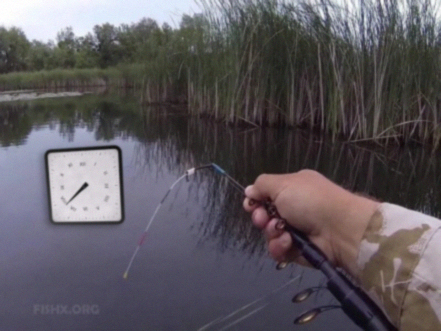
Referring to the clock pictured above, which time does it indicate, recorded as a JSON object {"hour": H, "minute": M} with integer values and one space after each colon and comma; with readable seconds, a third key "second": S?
{"hour": 7, "minute": 38}
